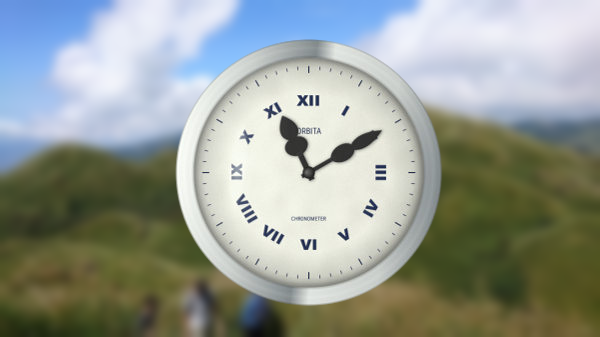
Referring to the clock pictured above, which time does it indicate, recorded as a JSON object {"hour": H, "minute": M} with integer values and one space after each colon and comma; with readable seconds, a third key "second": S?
{"hour": 11, "minute": 10}
